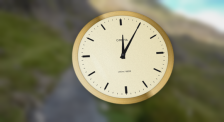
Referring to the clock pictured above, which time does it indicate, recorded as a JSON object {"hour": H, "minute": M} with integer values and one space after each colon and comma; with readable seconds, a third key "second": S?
{"hour": 12, "minute": 5}
